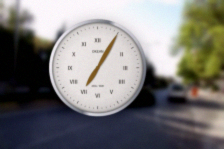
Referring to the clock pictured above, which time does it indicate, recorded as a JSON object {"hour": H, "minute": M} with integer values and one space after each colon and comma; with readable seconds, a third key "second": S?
{"hour": 7, "minute": 5}
